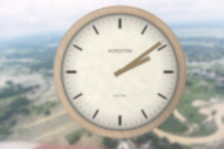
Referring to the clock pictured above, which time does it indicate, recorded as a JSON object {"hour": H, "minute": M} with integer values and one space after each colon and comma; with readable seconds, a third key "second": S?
{"hour": 2, "minute": 9}
